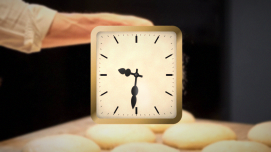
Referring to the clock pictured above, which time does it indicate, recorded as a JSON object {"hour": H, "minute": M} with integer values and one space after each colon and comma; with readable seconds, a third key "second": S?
{"hour": 9, "minute": 31}
